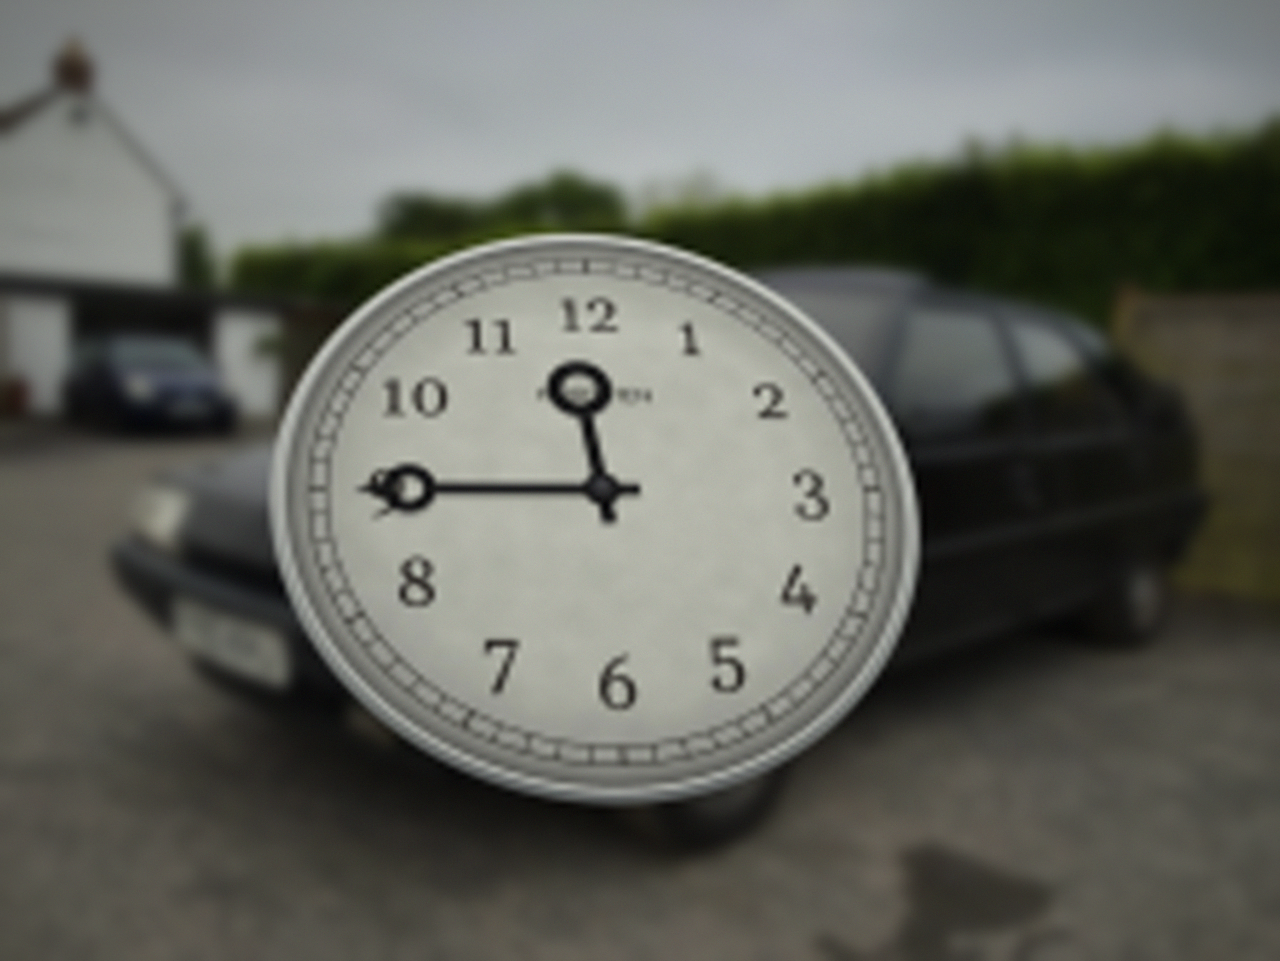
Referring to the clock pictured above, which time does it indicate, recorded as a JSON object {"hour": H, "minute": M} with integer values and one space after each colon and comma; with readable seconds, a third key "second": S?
{"hour": 11, "minute": 45}
